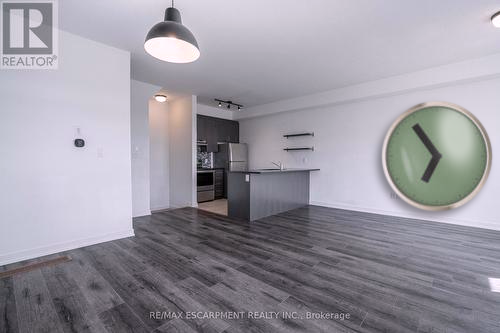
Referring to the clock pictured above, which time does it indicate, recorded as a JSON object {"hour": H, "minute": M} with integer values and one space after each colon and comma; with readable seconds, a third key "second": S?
{"hour": 6, "minute": 54}
